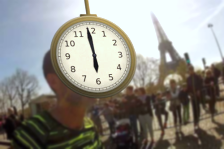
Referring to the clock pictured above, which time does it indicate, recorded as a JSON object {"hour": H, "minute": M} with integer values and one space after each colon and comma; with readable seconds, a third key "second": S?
{"hour": 5, "minute": 59}
